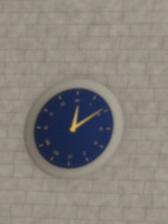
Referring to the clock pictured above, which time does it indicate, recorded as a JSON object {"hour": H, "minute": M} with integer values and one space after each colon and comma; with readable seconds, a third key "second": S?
{"hour": 12, "minute": 9}
